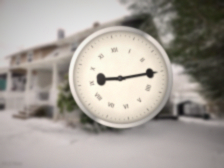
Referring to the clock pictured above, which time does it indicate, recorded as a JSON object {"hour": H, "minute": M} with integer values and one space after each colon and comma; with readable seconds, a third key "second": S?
{"hour": 9, "minute": 15}
